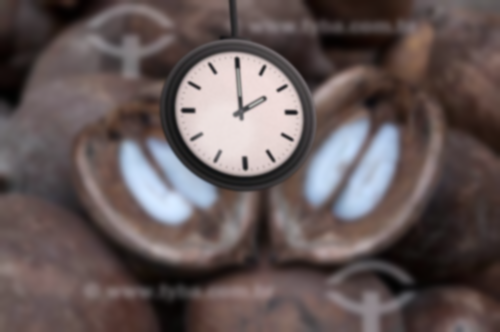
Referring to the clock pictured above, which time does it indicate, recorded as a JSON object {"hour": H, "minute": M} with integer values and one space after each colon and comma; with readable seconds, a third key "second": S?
{"hour": 2, "minute": 0}
